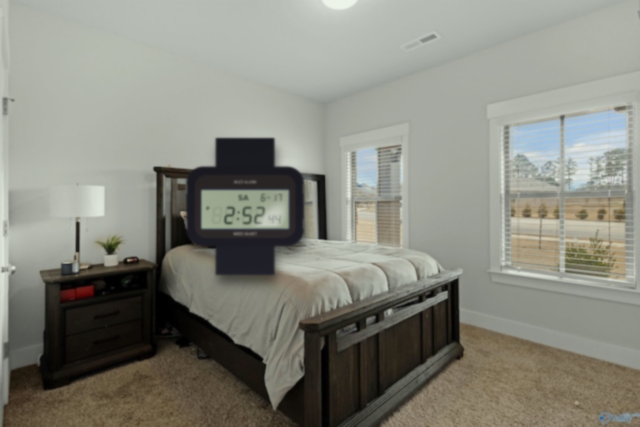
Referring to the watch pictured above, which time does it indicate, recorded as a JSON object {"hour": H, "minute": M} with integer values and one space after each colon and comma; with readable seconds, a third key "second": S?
{"hour": 2, "minute": 52}
